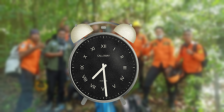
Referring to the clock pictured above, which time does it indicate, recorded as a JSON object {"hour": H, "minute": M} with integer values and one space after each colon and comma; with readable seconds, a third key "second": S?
{"hour": 7, "minute": 29}
